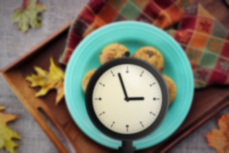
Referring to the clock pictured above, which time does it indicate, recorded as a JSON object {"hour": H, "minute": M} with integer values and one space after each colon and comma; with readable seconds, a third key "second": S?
{"hour": 2, "minute": 57}
